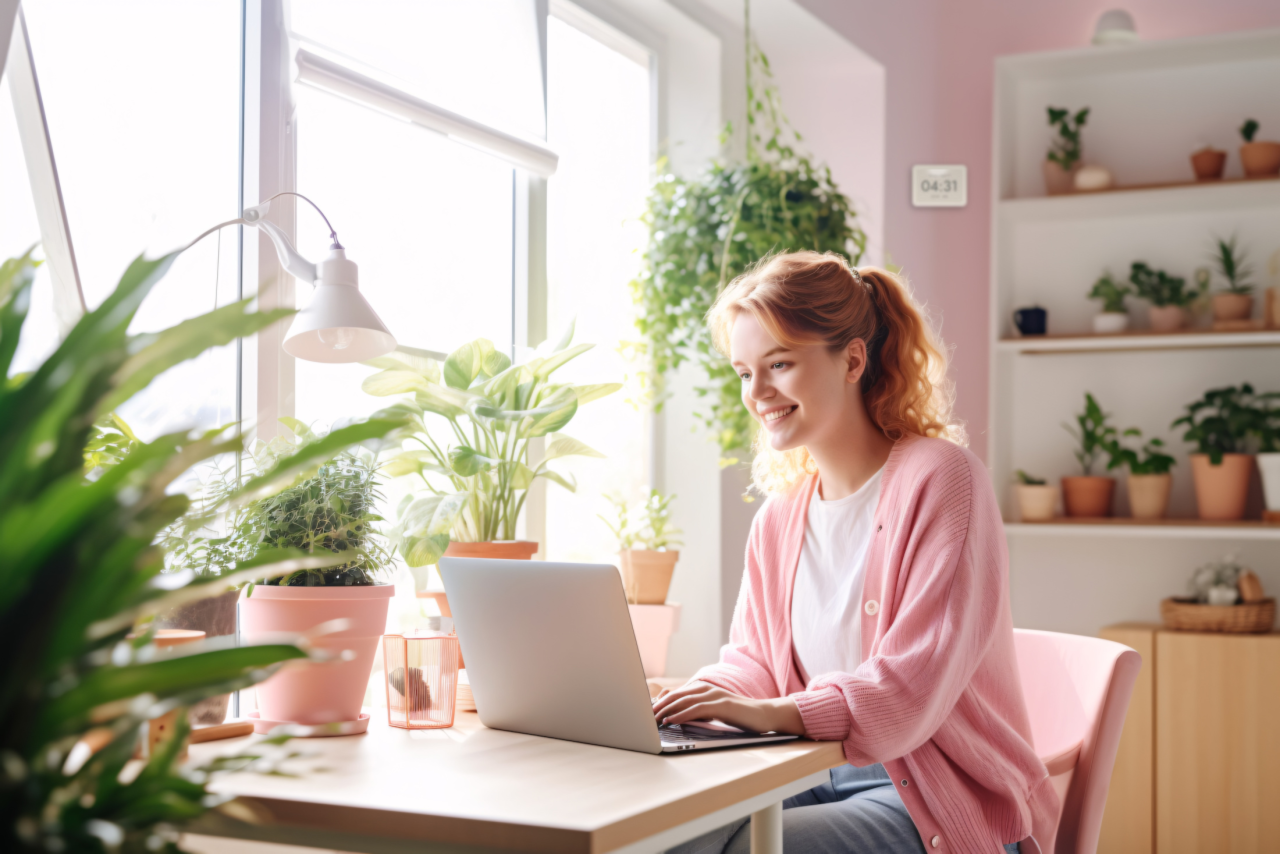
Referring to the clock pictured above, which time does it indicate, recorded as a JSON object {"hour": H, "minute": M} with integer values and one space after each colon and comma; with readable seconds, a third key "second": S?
{"hour": 4, "minute": 31}
